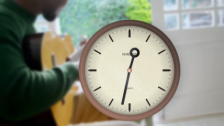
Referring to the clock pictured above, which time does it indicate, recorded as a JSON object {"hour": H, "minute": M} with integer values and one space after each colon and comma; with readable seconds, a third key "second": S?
{"hour": 12, "minute": 32}
